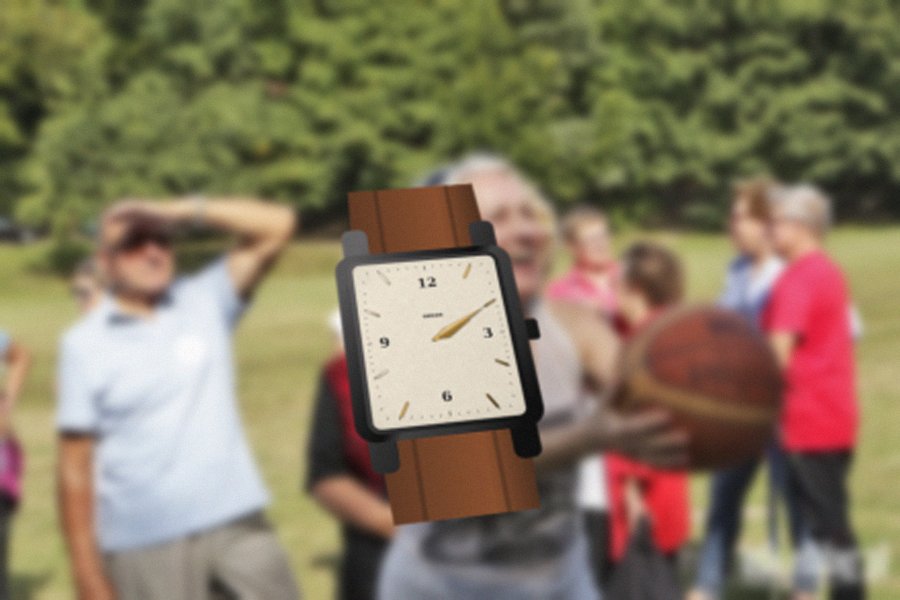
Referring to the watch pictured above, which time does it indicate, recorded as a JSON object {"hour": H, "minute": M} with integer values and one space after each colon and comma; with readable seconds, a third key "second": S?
{"hour": 2, "minute": 10}
